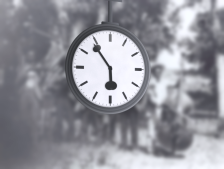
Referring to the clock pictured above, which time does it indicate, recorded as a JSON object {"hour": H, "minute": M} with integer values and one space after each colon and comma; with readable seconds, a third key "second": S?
{"hour": 5, "minute": 54}
